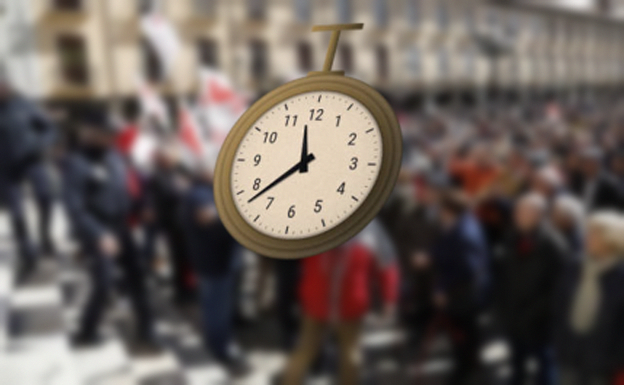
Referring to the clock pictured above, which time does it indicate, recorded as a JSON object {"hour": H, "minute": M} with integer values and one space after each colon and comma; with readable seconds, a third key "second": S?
{"hour": 11, "minute": 38}
